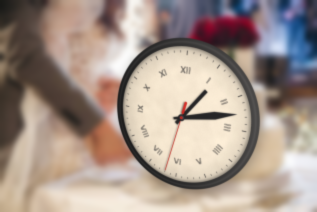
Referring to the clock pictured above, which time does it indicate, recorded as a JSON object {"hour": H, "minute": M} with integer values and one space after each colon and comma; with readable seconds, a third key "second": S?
{"hour": 1, "minute": 12, "second": 32}
